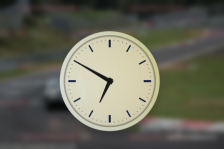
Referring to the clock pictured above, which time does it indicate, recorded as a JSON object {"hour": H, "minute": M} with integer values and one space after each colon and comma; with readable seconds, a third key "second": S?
{"hour": 6, "minute": 50}
